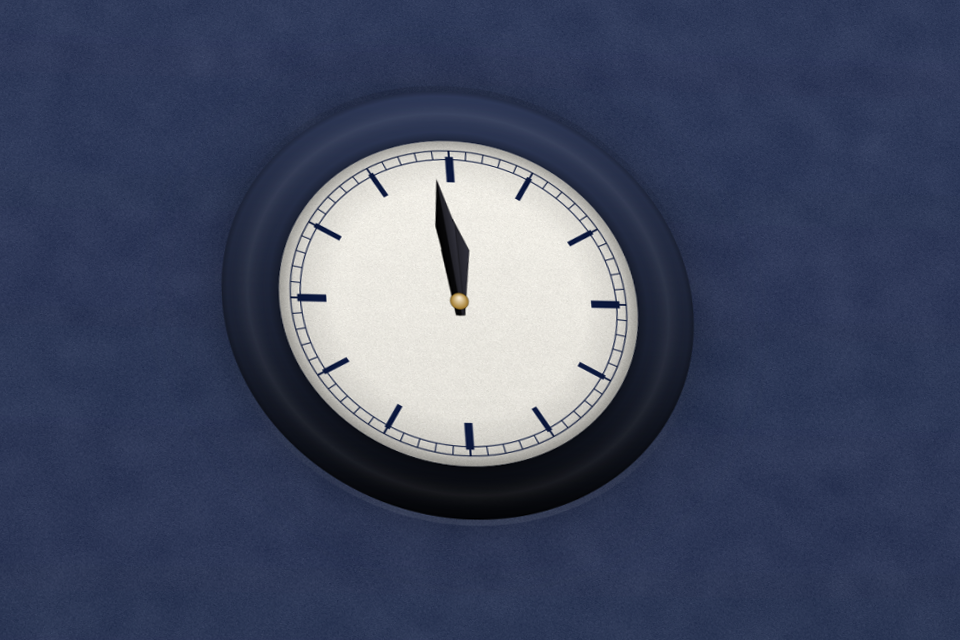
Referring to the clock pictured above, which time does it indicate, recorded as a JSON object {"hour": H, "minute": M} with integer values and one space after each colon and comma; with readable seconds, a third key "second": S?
{"hour": 11, "minute": 59}
